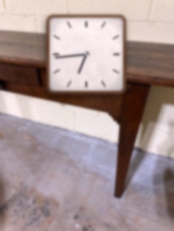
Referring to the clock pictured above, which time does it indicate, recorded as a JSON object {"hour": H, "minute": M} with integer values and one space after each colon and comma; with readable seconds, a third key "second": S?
{"hour": 6, "minute": 44}
